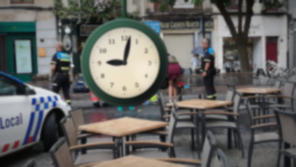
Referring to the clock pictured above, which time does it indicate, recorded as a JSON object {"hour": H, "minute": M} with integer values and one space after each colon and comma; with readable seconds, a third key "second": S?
{"hour": 9, "minute": 2}
